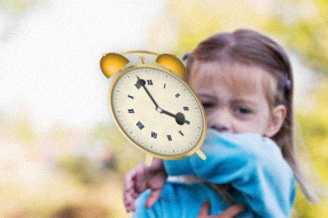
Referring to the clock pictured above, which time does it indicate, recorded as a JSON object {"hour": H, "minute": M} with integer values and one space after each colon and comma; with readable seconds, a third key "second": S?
{"hour": 3, "minute": 57}
